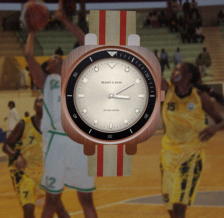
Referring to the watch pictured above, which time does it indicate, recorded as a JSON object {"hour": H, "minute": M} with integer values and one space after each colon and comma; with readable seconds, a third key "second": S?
{"hour": 3, "minute": 10}
